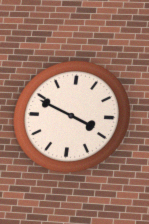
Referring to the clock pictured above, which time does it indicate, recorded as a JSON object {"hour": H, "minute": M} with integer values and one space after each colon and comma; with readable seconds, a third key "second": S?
{"hour": 3, "minute": 49}
